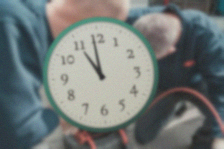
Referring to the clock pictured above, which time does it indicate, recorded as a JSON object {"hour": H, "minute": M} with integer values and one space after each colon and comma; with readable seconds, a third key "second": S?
{"hour": 10, "minute": 59}
